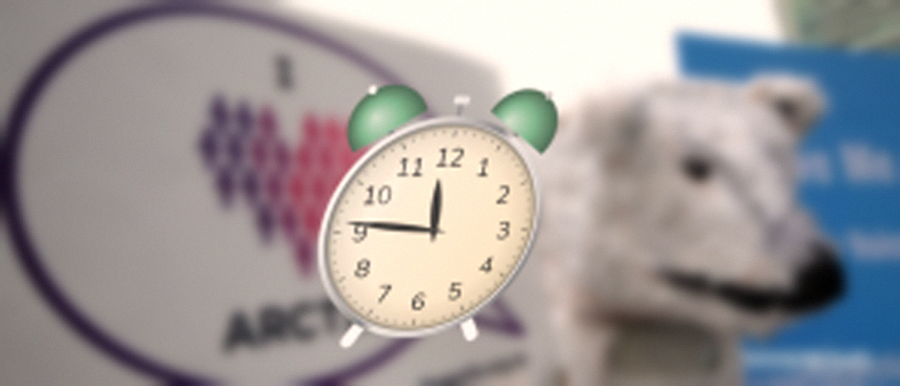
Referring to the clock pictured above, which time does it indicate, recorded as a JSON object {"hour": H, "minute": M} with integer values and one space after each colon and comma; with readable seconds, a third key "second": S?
{"hour": 11, "minute": 46}
